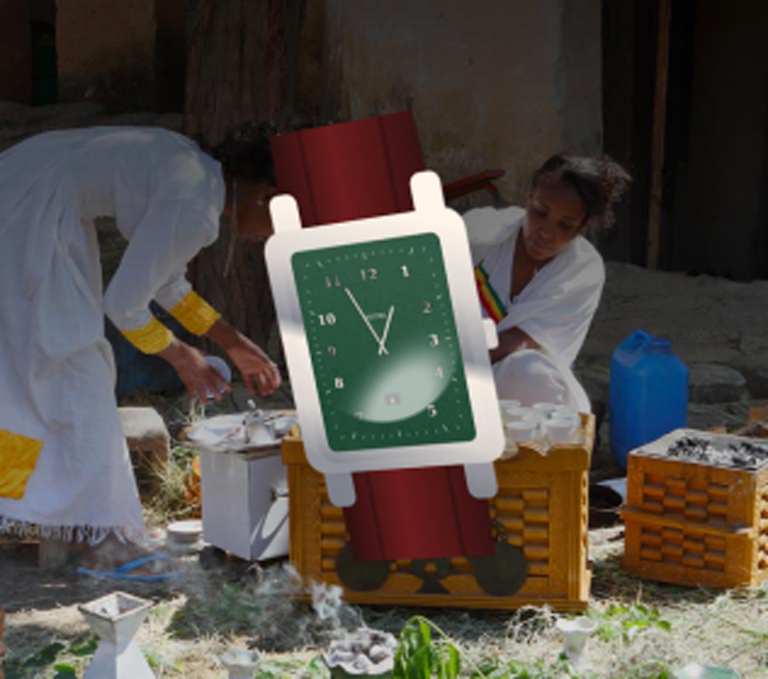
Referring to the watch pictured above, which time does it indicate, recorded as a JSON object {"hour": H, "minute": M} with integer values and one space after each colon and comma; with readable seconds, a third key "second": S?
{"hour": 12, "minute": 56}
